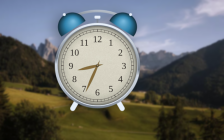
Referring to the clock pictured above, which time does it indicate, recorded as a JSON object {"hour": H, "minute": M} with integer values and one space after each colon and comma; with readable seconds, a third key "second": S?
{"hour": 8, "minute": 34}
